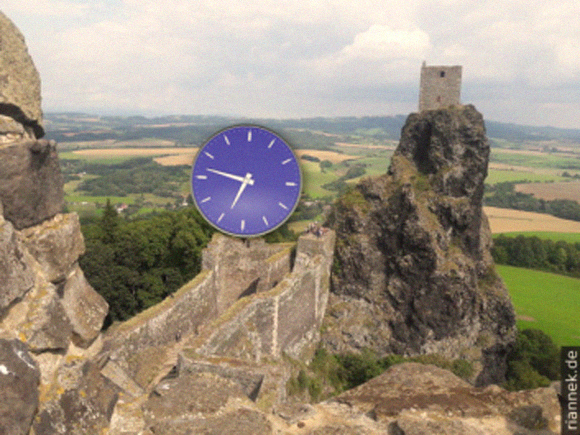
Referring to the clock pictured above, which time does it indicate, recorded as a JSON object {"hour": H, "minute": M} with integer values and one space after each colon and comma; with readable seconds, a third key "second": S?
{"hour": 6, "minute": 47}
